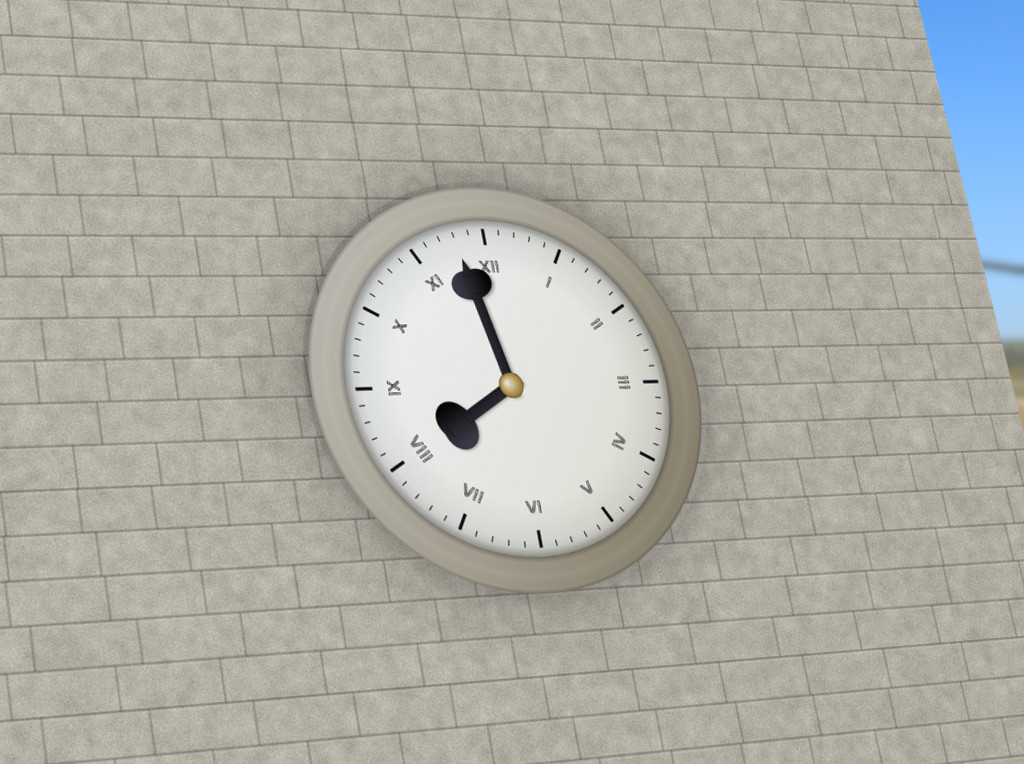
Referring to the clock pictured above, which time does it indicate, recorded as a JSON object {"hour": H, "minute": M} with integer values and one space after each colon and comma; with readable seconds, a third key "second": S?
{"hour": 7, "minute": 58}
